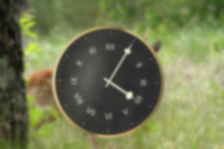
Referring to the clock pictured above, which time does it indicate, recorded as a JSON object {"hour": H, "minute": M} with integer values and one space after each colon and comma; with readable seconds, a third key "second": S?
{"hour": 4, "minute": 5}
